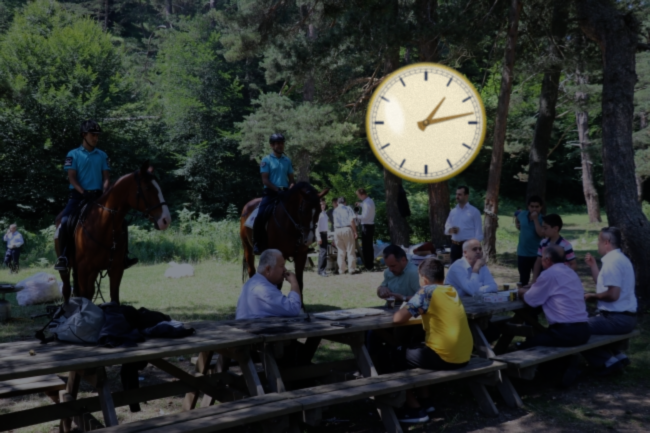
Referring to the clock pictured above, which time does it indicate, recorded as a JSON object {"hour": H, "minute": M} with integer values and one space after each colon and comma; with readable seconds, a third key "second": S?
{"hour": 1, "minute": 13}
